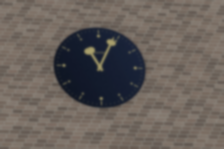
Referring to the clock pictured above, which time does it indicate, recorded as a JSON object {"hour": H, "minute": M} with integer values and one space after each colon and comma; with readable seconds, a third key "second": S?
{"hour": 11, "minute": 4}
